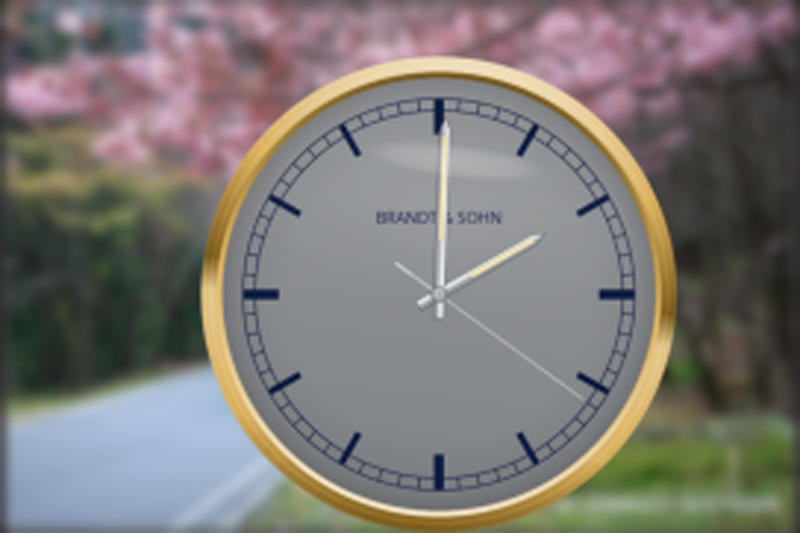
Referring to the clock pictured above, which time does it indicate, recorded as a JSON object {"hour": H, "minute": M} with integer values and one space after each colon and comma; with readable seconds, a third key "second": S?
{"hour": 2, "minute": 0, "second": 21}
